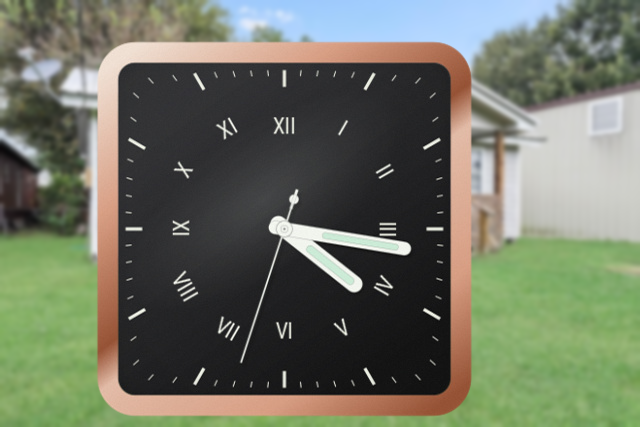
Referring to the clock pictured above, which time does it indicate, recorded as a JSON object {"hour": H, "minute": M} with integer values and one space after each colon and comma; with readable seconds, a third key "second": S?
{"hour": 4, "minute": 16, "second": 33}
